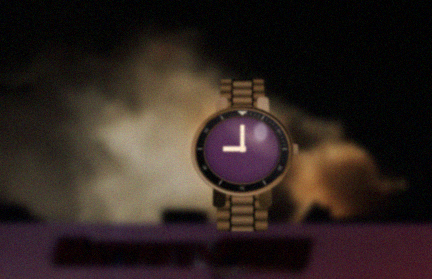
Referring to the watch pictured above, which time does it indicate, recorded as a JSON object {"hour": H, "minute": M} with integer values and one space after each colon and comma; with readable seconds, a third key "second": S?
{"hour": 9, "minute": 0}
